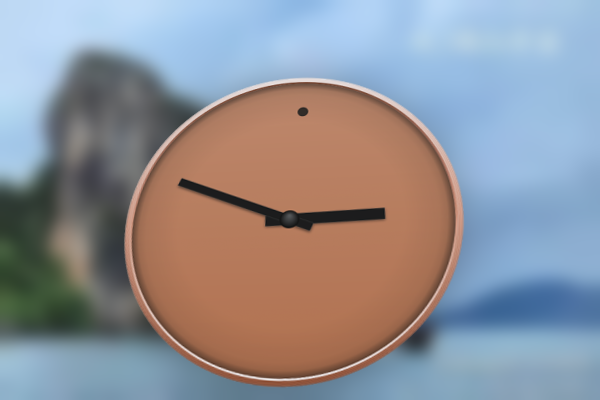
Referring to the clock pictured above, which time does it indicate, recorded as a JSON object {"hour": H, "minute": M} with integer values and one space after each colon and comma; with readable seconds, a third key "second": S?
{"hour": 2, "minute": 48}
